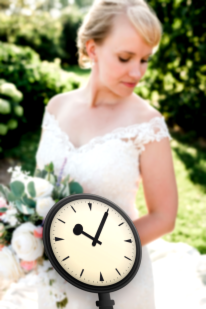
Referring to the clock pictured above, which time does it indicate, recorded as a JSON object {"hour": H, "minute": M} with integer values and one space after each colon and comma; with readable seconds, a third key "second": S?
{"hour": 10, "minute": 5}
